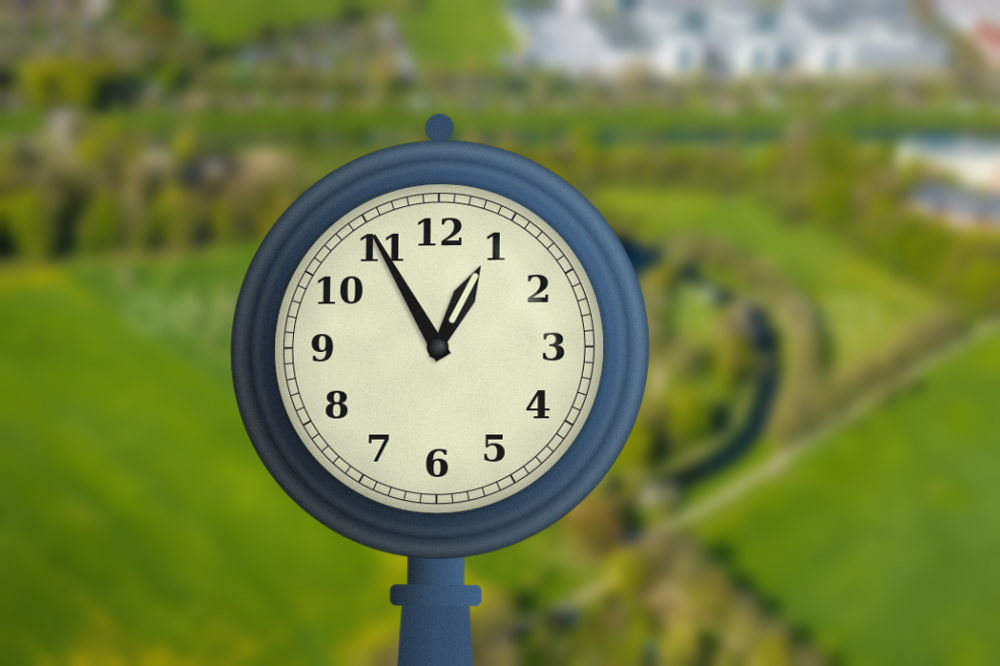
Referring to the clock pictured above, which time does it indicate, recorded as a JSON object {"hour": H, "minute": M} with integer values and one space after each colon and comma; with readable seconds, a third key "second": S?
{"hour": 12, "minute": 55}
